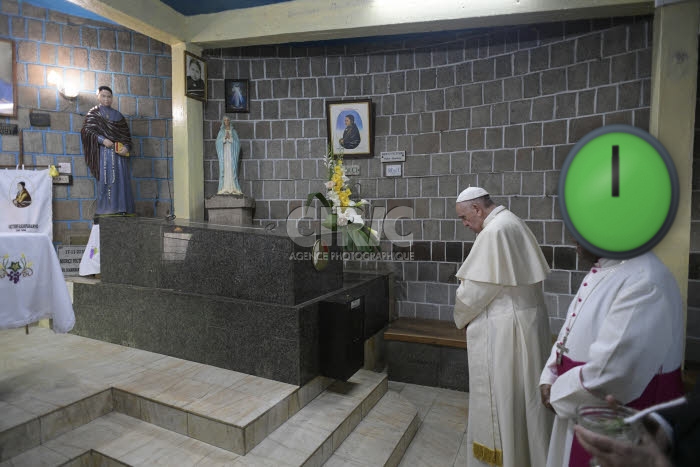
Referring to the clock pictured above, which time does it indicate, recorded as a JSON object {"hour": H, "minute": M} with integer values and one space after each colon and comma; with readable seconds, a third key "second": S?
{"hour": 12, "minute": 0}
